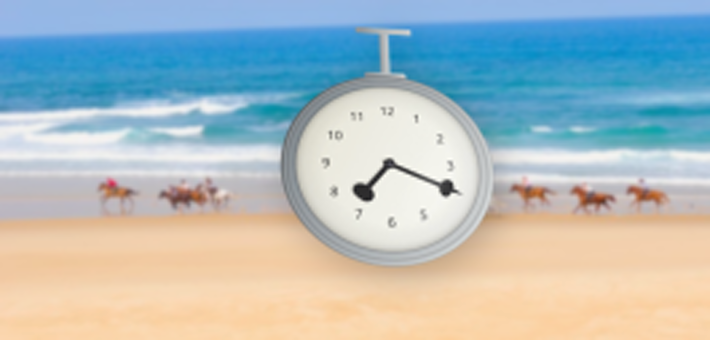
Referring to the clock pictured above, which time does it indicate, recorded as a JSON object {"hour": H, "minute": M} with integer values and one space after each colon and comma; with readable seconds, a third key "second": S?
{"hour": 7, "minute": 19}
